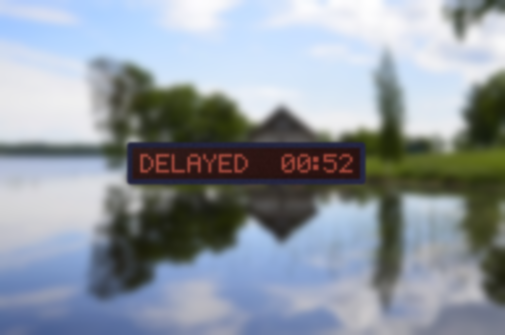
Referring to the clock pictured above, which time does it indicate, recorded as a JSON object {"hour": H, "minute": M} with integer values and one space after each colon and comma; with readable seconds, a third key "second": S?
{"hour": 0, "minute": 52}
